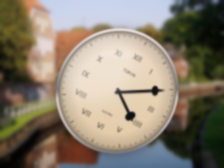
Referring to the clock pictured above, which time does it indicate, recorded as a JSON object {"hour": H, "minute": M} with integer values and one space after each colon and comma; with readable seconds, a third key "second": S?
{"hour": 4, "minute": 10}
